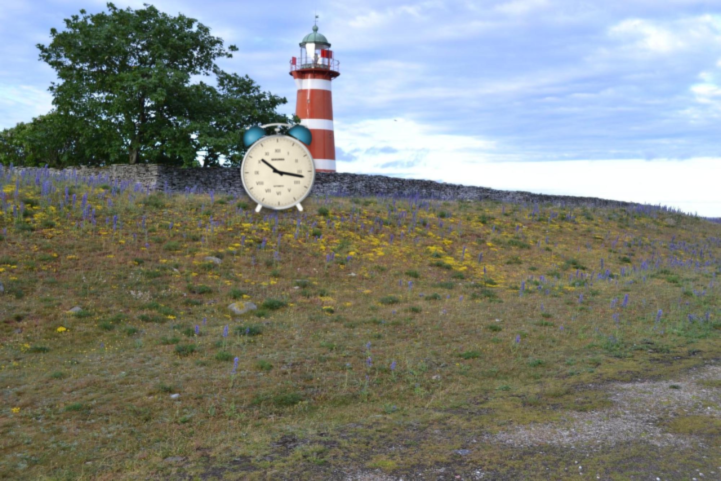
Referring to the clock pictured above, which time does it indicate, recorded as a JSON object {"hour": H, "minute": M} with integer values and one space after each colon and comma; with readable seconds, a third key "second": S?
{"hour": 10, "minute": 17}
